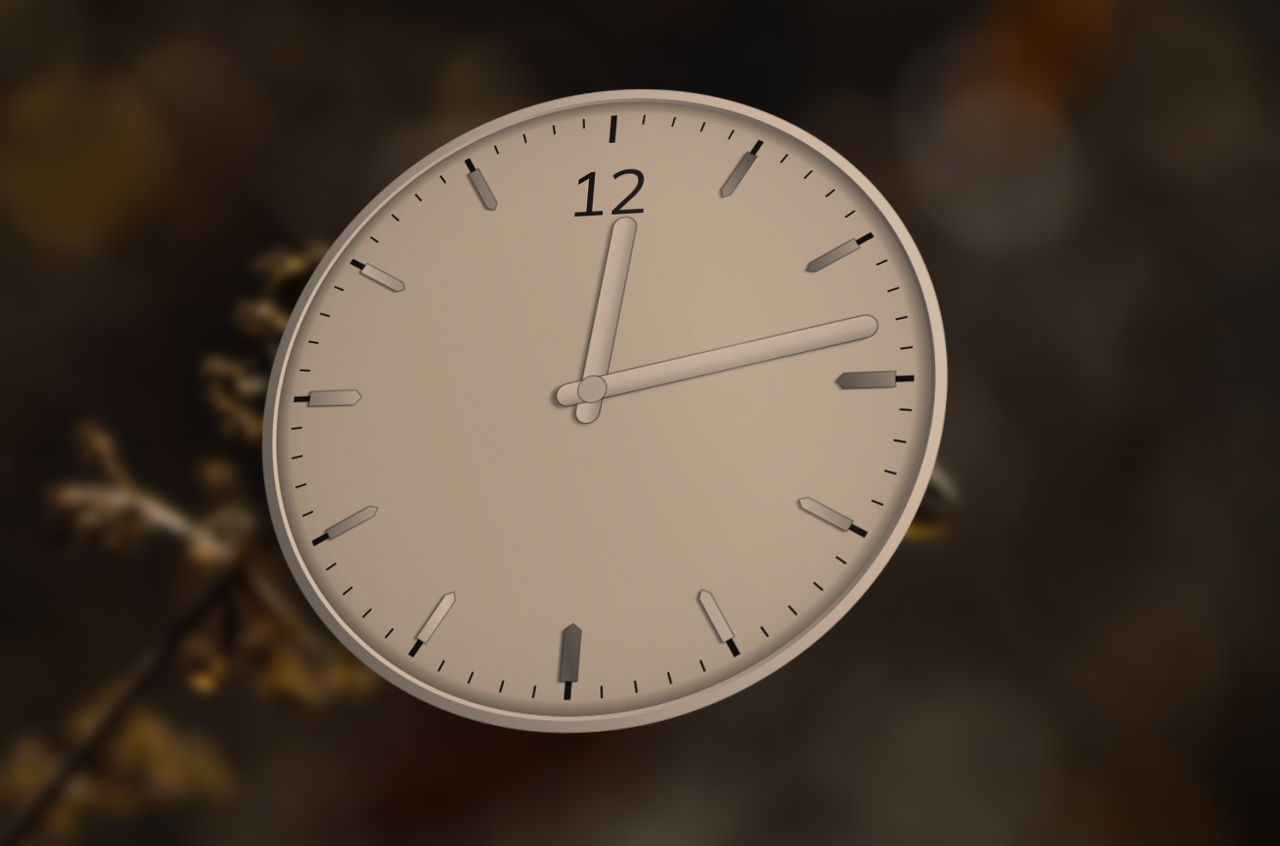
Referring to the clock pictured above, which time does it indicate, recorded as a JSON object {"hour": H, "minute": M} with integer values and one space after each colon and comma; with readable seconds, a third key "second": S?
{"hour": 12, "minute": 13}
